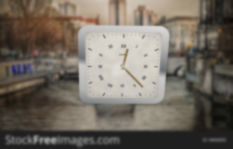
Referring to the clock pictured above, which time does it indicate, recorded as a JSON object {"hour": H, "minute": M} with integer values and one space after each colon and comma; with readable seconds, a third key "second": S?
{"hour": 12, "minute": 23}
